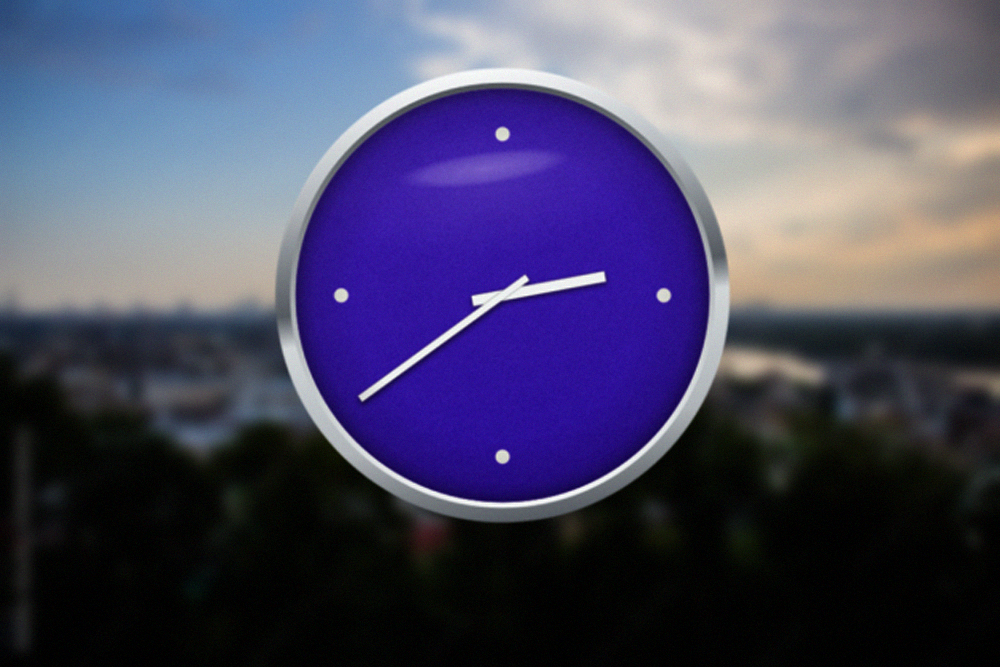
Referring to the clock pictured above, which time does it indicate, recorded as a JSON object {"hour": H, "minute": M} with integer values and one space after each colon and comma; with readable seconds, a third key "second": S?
{"hour": 2, "minute": 39}
